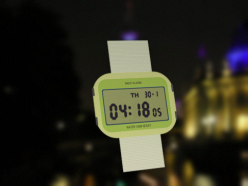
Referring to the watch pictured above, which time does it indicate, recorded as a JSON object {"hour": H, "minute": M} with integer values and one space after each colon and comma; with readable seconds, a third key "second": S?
{"hour": 4, "minute": 18, "second": 5}
